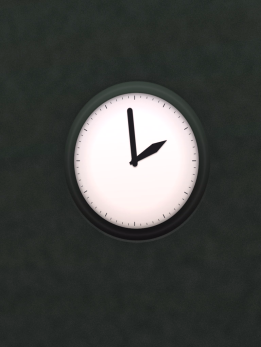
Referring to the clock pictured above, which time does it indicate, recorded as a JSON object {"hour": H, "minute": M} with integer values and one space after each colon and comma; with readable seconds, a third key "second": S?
{"hour": 1, "minute": 59}
